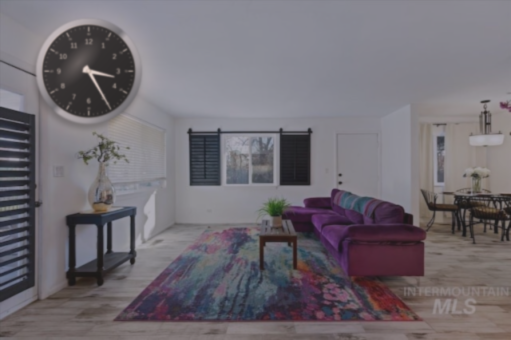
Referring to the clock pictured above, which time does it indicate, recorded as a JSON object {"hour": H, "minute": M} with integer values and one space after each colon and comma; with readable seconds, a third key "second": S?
{"hour": 3, "minute": 25}
